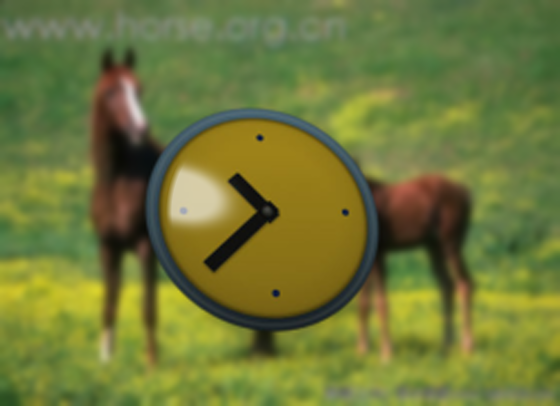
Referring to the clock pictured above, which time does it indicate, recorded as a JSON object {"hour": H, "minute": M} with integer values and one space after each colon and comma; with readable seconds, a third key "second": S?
{"hour": 10, "minute": 38}
